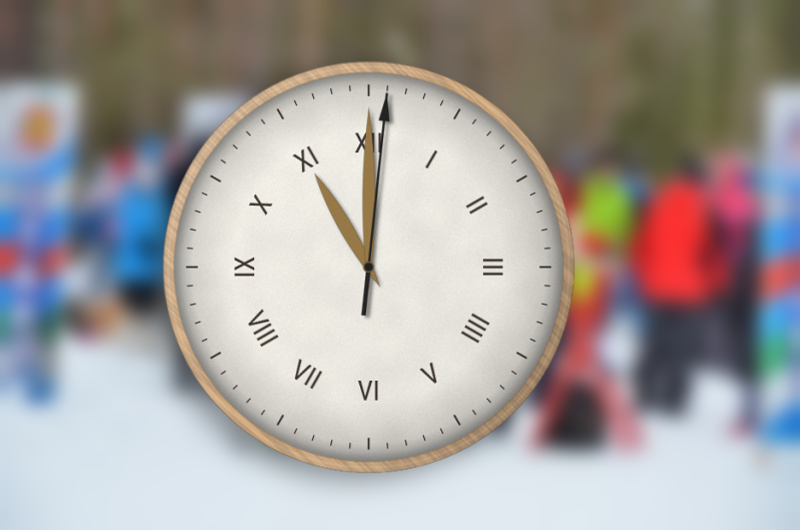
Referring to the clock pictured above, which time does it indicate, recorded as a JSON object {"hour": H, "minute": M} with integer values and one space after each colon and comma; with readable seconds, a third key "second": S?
{"hour": 11, "minute": 0, "second": 1}
